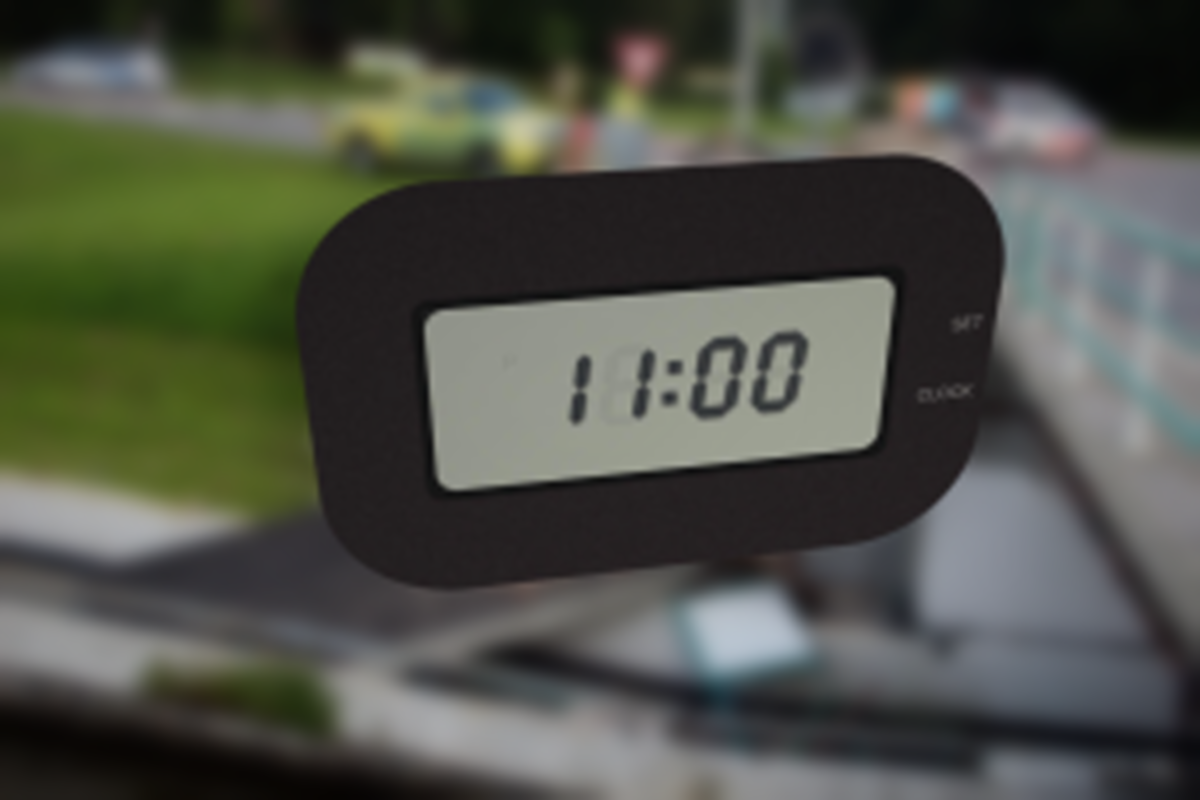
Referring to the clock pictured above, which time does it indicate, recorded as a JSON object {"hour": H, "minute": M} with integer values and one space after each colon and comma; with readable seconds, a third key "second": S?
{"hour": 11, "minute": 0}
